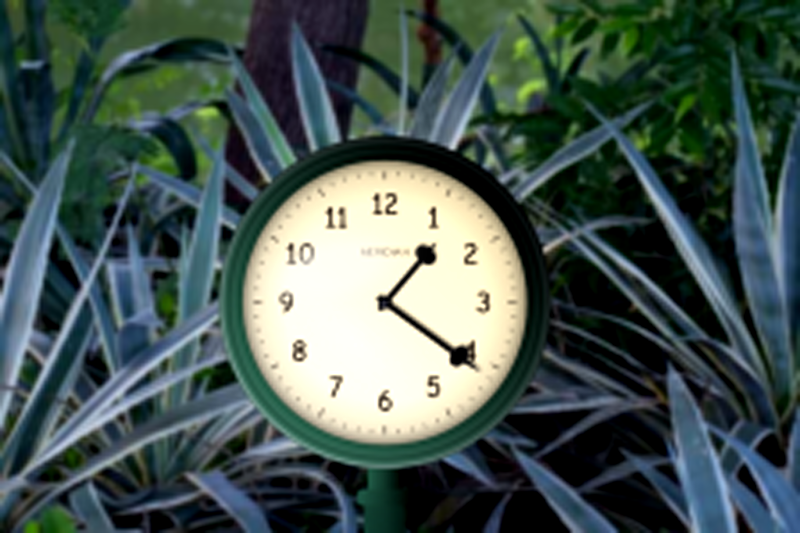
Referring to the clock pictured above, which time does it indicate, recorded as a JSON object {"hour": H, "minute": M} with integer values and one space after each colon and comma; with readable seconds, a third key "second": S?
{"hour": 1, "minute": 21}
